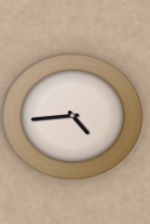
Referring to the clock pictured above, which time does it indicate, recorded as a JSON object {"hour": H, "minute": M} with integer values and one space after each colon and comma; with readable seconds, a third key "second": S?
{"hour": 4, "minute": 44}
